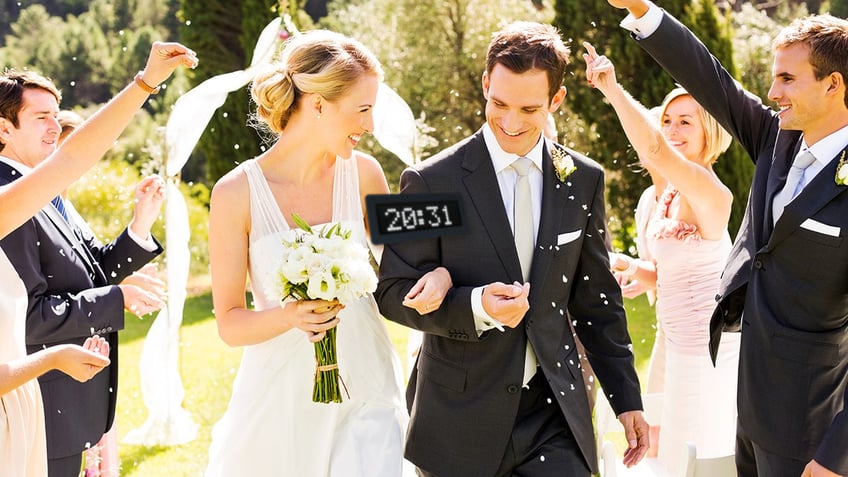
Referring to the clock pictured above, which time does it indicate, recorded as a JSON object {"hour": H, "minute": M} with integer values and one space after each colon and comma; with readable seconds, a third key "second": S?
{"hour": 20, "minute": 31}
